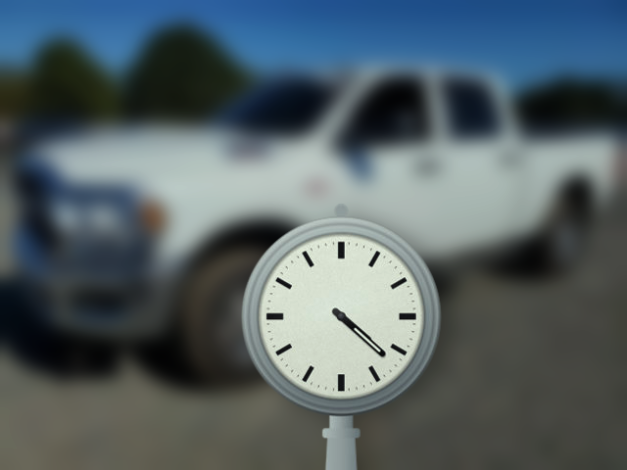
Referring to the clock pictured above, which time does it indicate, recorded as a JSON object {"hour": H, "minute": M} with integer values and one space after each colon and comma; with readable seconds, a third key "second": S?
{"hour": 4, "minute": 22}
